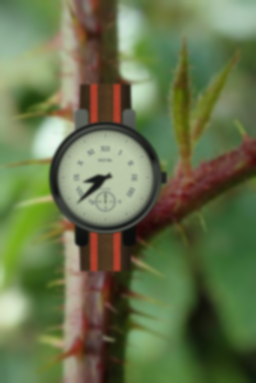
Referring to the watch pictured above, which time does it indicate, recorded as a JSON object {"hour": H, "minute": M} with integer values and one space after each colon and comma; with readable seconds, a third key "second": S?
{"hour": 8, "minute": 38}
